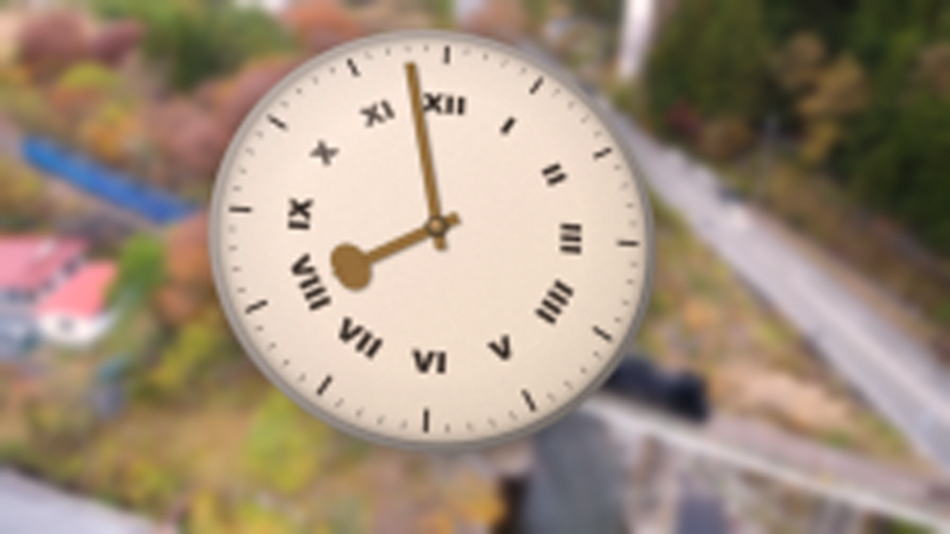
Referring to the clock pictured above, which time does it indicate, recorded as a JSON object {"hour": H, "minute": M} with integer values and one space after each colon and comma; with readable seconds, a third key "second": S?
{"hour": 7, "minute": 58}
